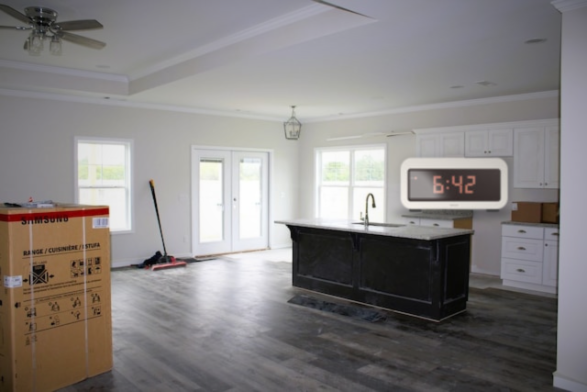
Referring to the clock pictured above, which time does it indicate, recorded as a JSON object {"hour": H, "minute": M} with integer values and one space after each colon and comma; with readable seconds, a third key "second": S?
{"hour": 6, "minute": 42}
